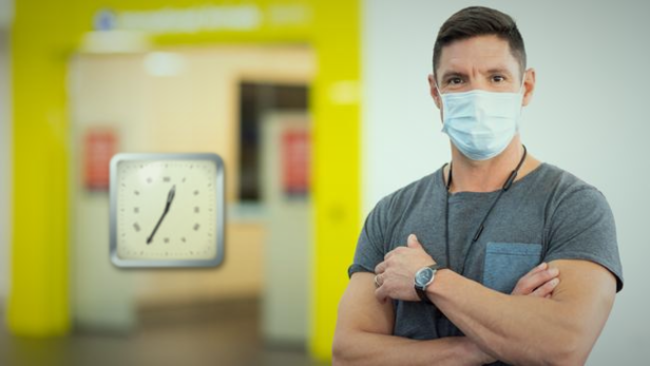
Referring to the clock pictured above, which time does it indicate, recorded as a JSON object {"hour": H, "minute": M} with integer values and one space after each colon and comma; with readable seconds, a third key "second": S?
{"hour": 12, "minute": 35}
